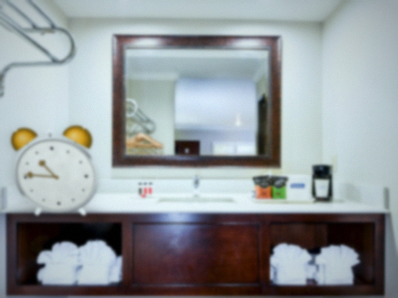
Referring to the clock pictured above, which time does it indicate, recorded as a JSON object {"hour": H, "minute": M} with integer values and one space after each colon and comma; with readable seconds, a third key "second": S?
{"hour": 10, "minute": 46}
